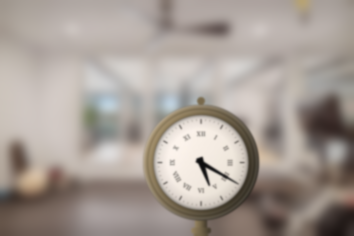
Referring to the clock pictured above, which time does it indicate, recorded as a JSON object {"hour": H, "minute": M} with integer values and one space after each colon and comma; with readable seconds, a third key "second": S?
{"hour": 5, "minute": 20}
